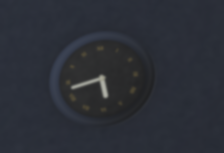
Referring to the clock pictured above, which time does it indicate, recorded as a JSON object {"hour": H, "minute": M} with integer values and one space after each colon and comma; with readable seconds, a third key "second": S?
{"hour": 5, "minute": 43}
